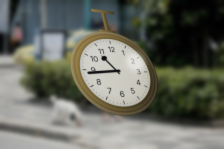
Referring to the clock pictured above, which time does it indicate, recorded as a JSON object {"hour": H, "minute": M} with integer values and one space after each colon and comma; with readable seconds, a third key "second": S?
{"hour": 10, "minute": 44}
